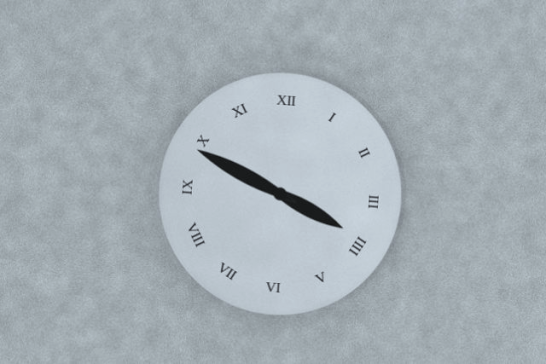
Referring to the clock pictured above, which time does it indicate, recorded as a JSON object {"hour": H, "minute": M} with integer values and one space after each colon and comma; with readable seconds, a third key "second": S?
{"hour": 3, "minute": 49}
